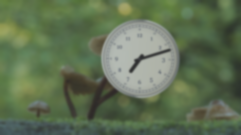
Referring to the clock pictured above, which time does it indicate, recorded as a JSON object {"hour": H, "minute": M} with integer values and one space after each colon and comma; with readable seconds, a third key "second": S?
{"hour": 7, "minute": 12}
